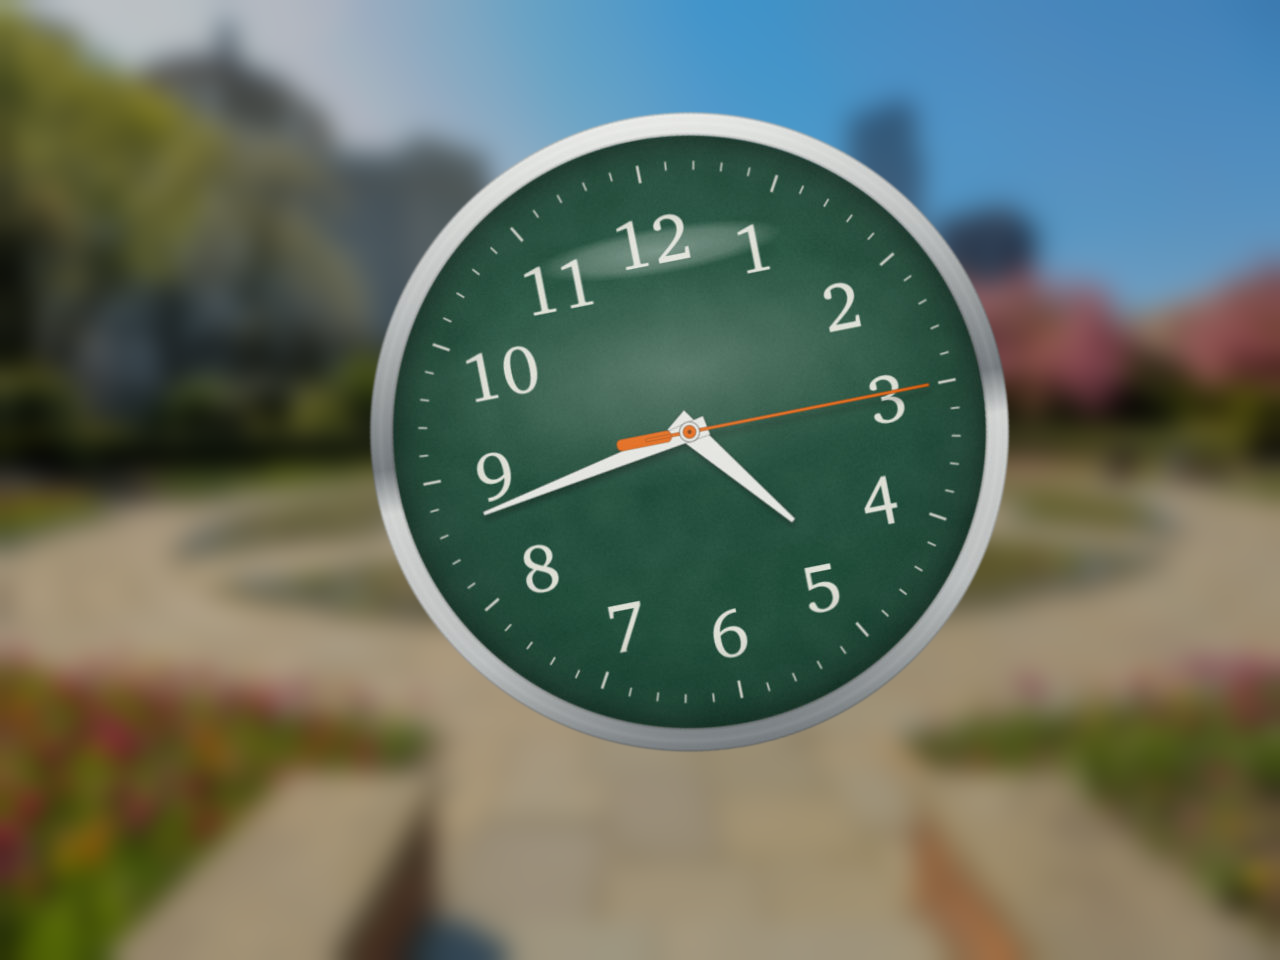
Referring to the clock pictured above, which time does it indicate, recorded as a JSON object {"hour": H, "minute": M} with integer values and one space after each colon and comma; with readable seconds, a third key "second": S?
{"hour": 4, "minute": 43, "second": 15}
